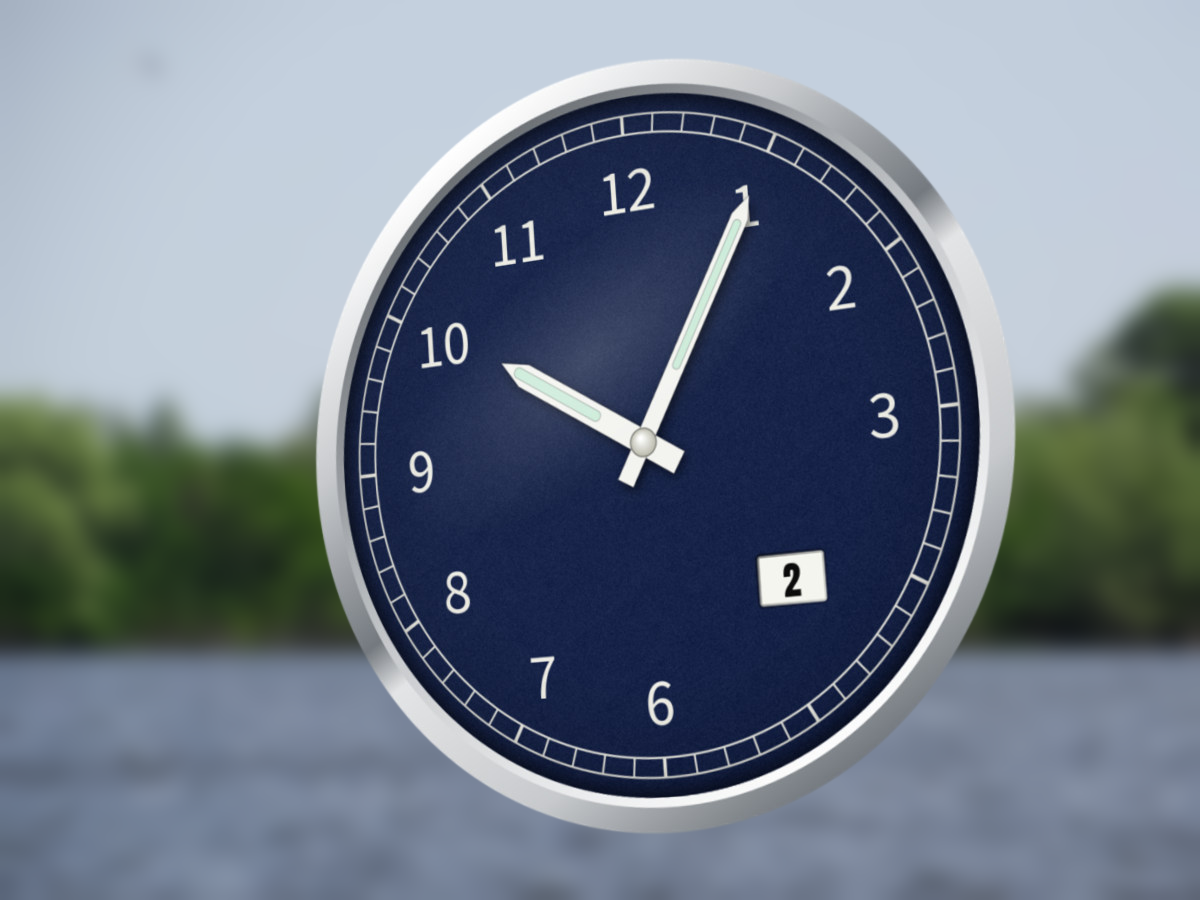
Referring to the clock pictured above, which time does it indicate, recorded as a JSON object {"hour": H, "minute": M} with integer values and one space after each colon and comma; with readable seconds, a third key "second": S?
{"hour": 10, "minute": 5}
